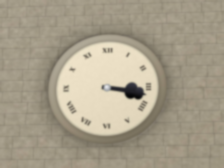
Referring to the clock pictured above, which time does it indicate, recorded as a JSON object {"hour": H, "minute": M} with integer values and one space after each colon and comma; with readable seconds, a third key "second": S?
{"hour": 3, "minute": 17}
